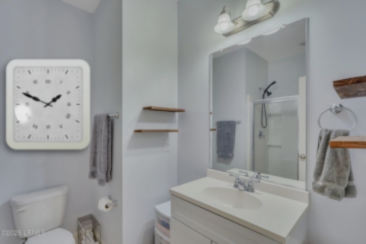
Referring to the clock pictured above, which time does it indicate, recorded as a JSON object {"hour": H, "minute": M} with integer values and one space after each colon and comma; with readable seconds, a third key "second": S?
{"hour": 1, "minute": 49}
